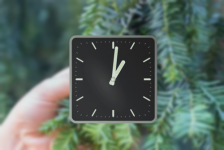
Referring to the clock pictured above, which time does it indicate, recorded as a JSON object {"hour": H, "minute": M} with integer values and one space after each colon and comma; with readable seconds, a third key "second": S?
{"hour": 1, "minute": 1}
